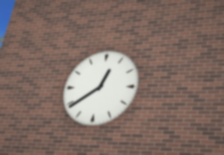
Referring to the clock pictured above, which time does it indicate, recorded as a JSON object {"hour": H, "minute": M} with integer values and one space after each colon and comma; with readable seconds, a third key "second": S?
{"hour": 12, "minute": 39}
